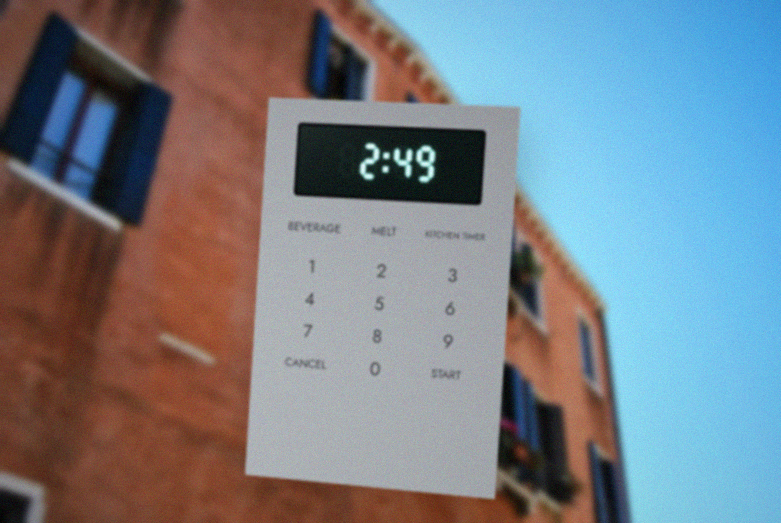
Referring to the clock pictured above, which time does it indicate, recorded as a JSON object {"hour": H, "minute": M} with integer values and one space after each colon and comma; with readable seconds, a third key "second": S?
{"hour": 2, "minute": 49}
